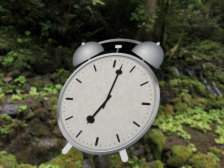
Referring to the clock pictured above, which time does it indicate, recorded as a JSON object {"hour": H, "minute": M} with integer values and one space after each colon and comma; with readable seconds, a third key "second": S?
{"hour": 7, "minute": 2}
